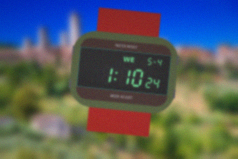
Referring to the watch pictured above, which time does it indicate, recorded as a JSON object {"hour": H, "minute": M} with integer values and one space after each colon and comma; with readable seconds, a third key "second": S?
{"hour": 1, "minute": 10, "second": 24}
